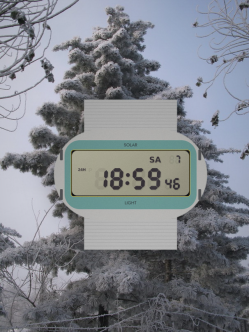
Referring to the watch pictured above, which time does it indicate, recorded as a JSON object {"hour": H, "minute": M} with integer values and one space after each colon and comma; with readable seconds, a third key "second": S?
{"hour": 18, "minute": 59, "second": 46}
